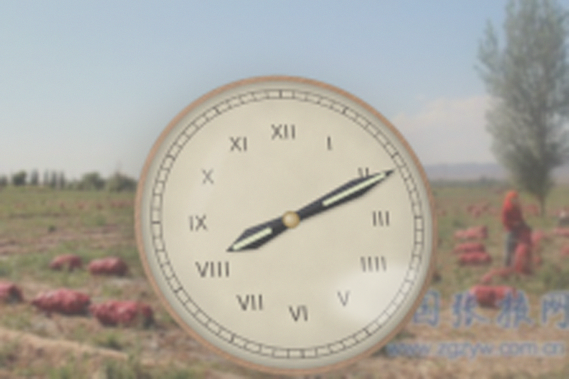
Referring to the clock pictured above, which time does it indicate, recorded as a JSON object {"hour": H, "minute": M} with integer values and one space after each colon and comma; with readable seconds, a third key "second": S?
{"hour": 8, "minute": 11}
